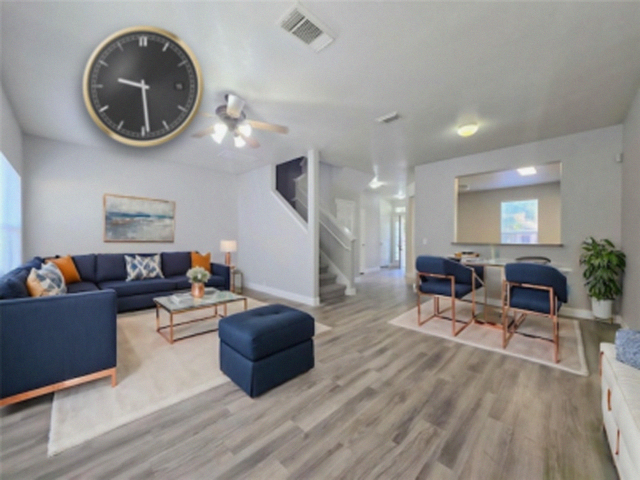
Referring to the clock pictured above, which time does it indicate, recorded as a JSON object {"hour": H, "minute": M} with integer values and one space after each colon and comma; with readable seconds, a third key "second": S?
{"hour": 9, "minute": 29}
